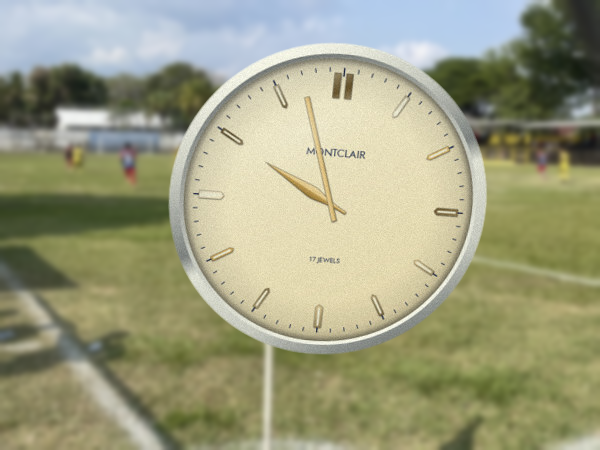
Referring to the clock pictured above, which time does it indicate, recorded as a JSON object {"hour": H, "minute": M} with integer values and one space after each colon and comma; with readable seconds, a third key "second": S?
{"hour": 9, "minute": 57}
